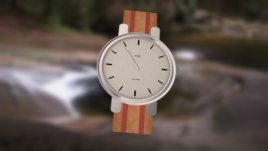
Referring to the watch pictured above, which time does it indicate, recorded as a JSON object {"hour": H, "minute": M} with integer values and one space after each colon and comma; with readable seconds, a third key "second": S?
{"hour": 10, "minute": 54}
